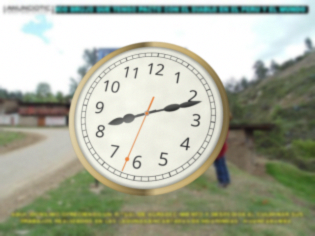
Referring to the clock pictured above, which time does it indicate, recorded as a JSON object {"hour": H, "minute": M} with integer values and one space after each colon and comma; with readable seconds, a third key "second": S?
{"hour": 8, "minute": 11, "second": 32}
